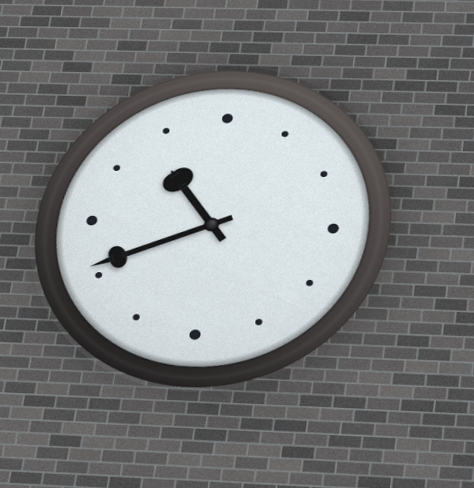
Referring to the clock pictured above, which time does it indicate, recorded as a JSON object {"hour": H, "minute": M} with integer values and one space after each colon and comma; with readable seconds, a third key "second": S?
{"hour": 10, "minute": 41}
